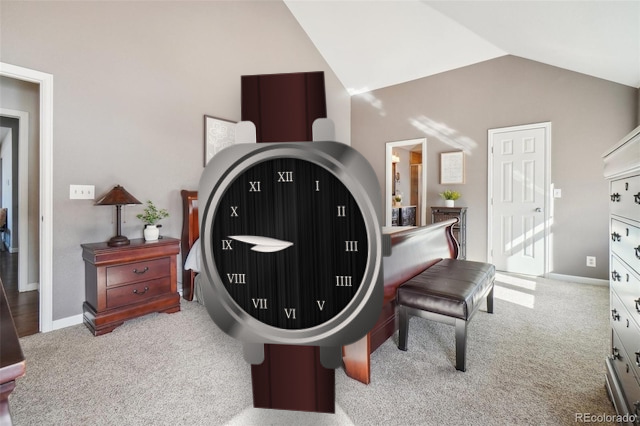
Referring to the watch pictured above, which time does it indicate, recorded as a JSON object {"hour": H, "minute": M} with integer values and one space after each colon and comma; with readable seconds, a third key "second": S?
{"hour": 8, "minute": 46}
